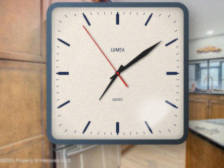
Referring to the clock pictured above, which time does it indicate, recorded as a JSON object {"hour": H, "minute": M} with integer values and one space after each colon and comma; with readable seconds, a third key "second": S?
{"hour": 7, "minute": 8, "second": 54}
